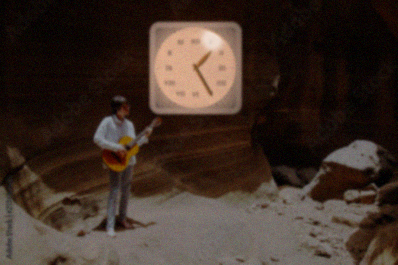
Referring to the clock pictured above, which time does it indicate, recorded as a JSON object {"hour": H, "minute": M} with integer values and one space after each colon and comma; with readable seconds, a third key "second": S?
{"hour": 1, "minute": 25}
